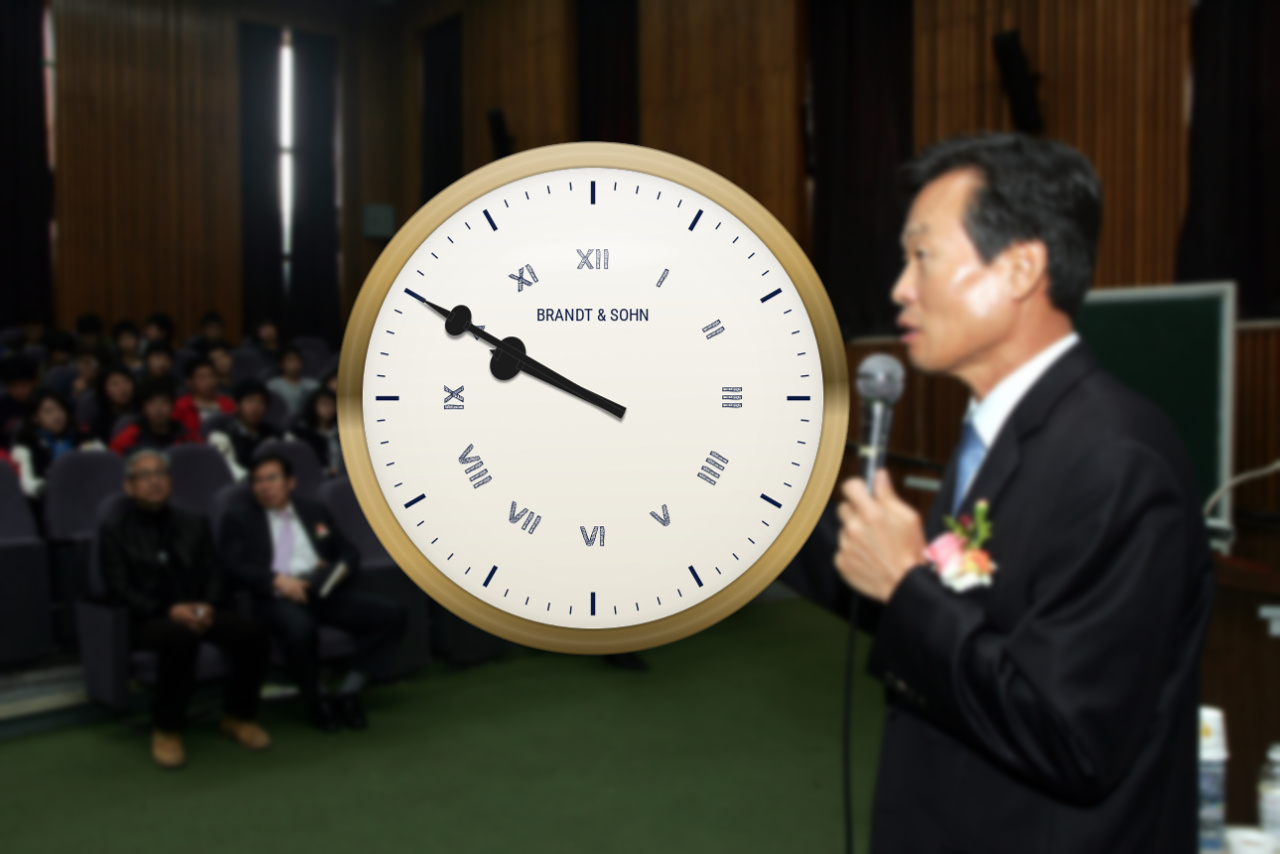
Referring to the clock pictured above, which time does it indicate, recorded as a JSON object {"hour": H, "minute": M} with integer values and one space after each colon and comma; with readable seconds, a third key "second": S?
{"hour": 9, "minute": 50}
